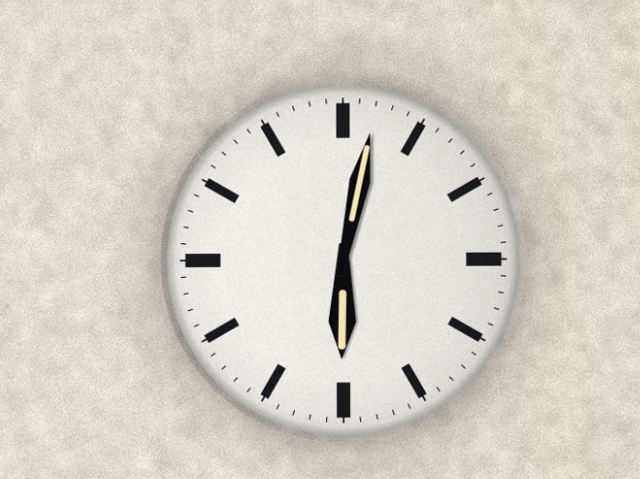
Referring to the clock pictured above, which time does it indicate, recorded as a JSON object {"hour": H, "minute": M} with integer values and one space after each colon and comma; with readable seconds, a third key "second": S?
{"hour": 6, "minute": 2}
